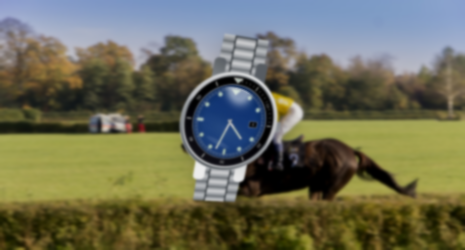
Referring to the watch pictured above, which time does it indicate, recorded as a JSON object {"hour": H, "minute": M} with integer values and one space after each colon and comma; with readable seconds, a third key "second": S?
{"hour": 4, "minute": 33}
